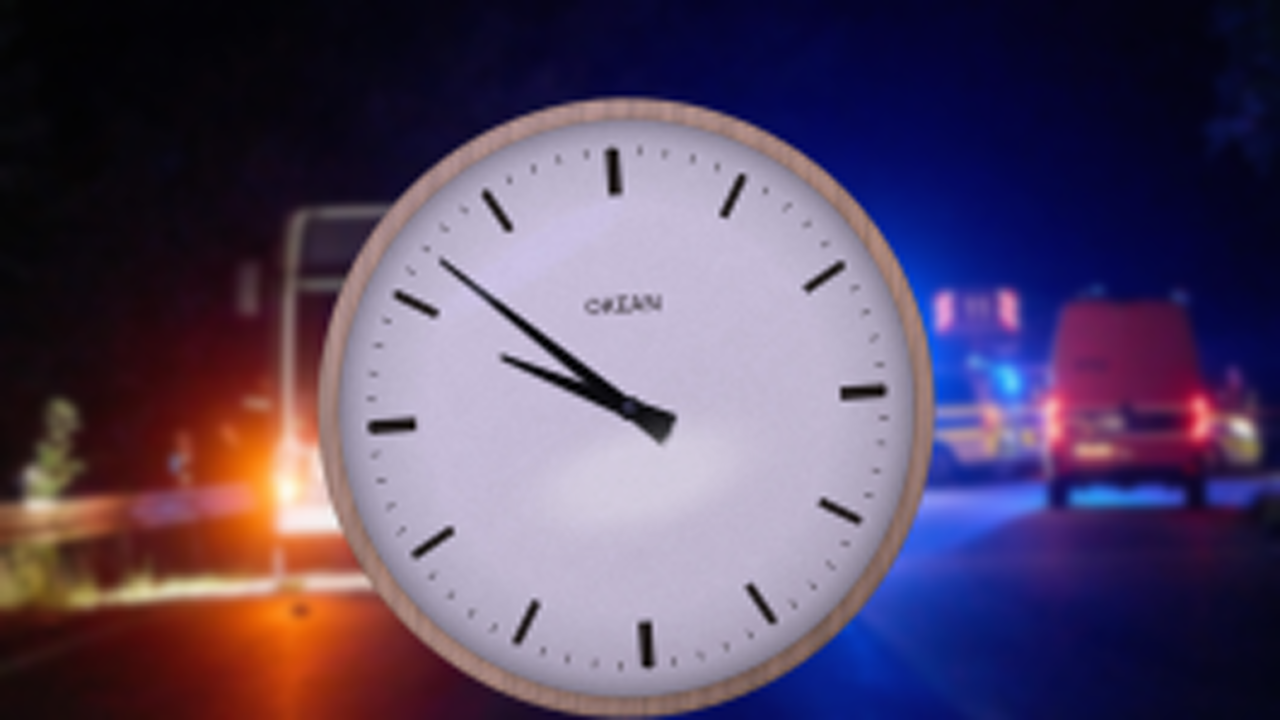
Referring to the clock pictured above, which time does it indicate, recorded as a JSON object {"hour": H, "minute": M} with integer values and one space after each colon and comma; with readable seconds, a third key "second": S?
{"hour": 9, "minute": 52}
